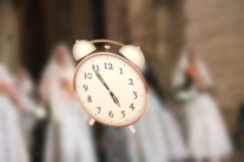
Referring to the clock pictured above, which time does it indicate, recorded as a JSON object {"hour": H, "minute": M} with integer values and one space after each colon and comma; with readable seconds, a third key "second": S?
{"hour": 4, "minute": 54}
